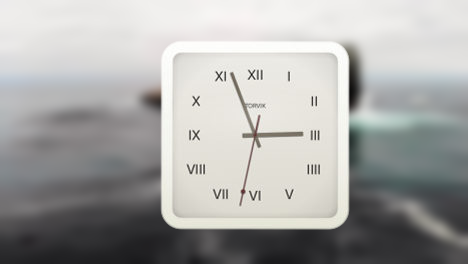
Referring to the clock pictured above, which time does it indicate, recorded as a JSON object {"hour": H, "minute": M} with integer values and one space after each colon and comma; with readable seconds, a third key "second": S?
{"hour": 2, "minute": 56, "second": 32}
